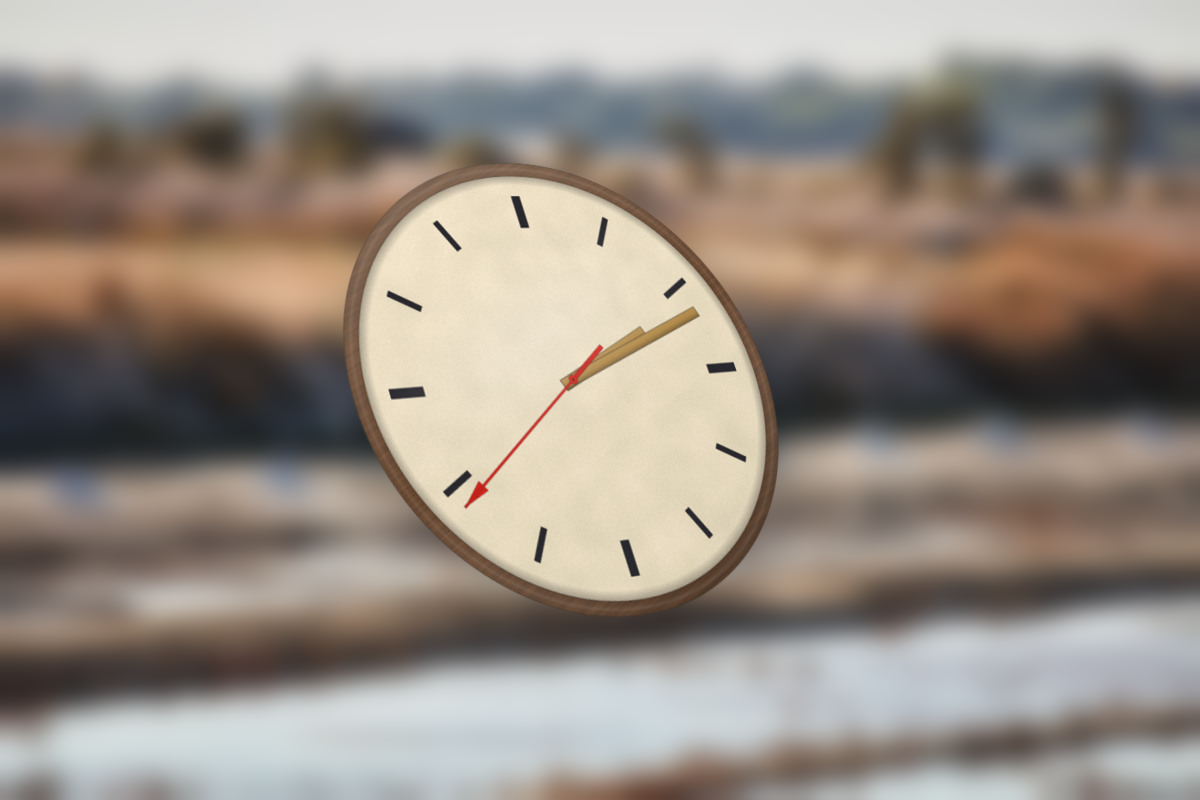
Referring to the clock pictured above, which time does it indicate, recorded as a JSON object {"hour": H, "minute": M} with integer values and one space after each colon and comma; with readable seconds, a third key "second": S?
{"hour": 2, "minute": 11, "second": 39}
